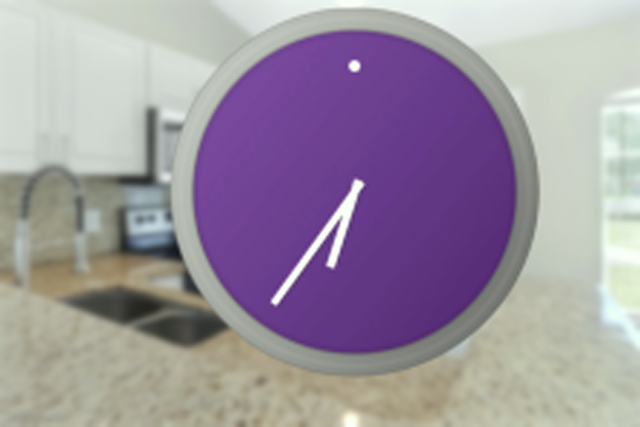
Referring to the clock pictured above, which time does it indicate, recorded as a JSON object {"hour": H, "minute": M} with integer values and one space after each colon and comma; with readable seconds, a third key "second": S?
{"hour": 6, "minute": 36}
